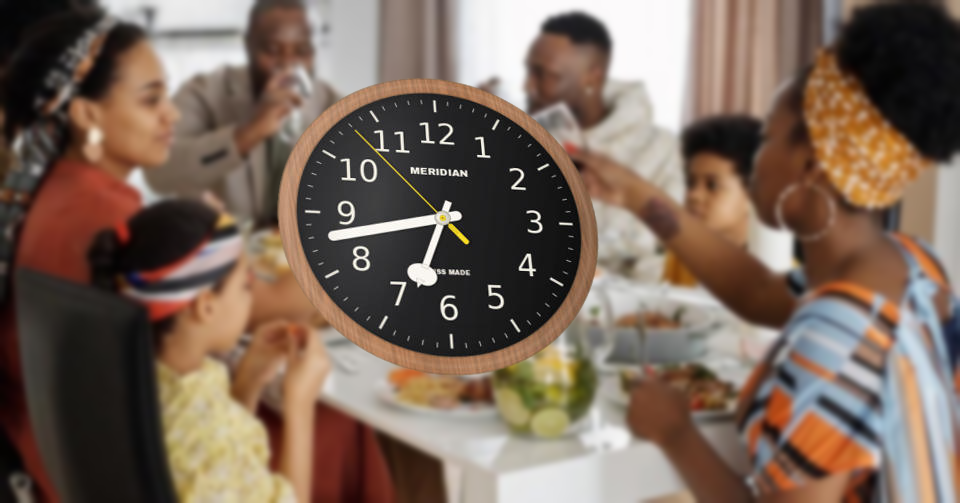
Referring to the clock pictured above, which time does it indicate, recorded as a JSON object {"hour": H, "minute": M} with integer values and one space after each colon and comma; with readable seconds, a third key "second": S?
{"hour": 6, "minute": 42, "second": 53}
